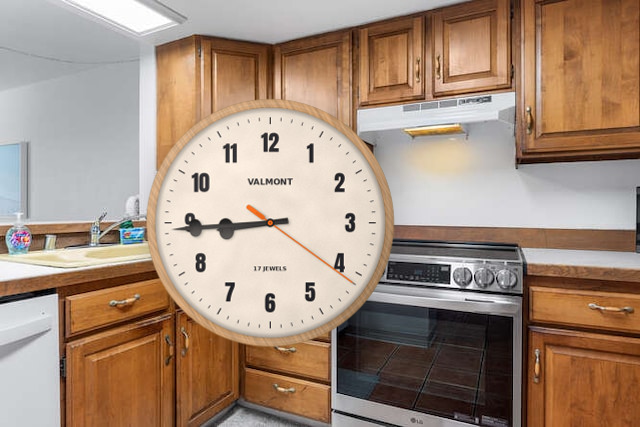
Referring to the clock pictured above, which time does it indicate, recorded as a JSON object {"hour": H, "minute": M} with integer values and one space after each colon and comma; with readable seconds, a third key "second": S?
{"hour": 8, "minute": 44, "second": 21}
